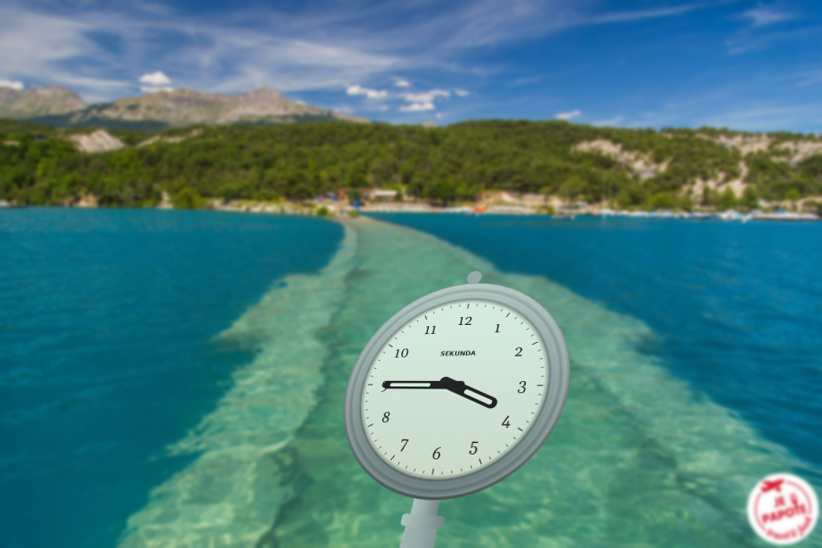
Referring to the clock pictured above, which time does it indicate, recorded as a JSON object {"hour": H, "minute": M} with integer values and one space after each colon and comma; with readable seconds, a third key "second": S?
{"hour": 3, "minute": 45}
